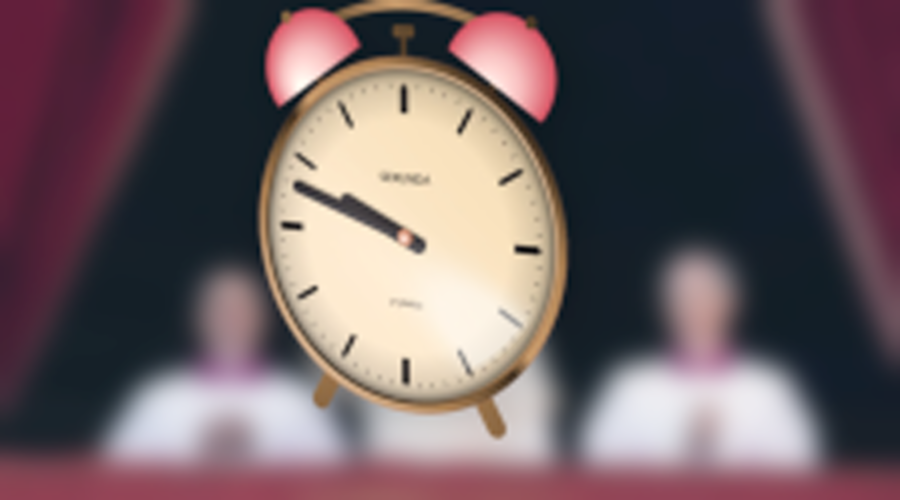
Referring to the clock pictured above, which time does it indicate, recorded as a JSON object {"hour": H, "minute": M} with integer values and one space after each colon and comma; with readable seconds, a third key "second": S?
{"hour": 9, "minute": 48}
